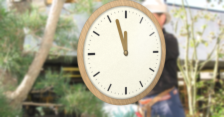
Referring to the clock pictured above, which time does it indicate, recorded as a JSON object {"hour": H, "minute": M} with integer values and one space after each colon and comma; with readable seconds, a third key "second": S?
{"hour": 11, "minute": 57}
